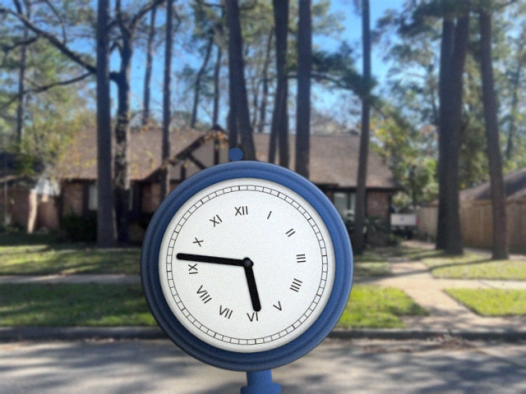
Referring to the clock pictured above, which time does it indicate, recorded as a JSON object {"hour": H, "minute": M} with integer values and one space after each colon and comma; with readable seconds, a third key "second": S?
{"hour": 5, "minute": 47}
